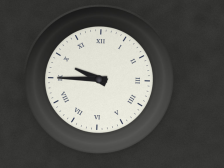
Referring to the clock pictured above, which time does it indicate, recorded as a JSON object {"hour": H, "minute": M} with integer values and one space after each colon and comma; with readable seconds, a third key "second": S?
{"hour": 9, "minute": 45}
